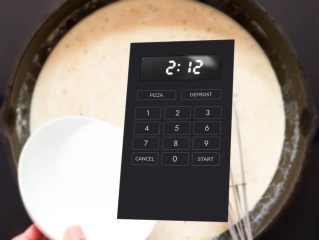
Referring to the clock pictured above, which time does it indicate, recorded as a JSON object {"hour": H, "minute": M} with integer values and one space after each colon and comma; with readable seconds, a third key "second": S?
{"hour": 2, "minute": 12}
